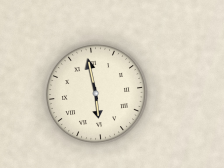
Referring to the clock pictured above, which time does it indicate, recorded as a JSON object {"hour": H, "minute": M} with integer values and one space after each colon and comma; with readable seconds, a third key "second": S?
{"hour": 5, "minute": 59}
